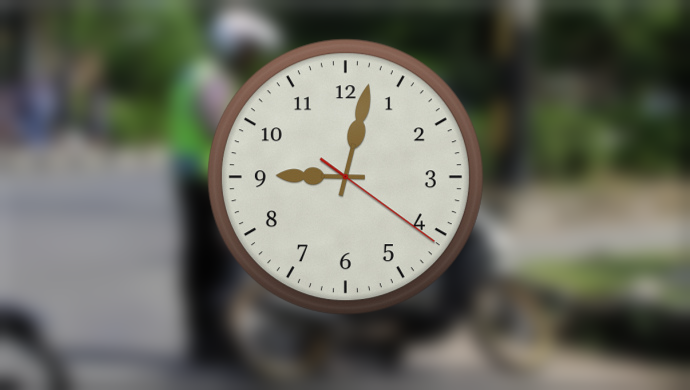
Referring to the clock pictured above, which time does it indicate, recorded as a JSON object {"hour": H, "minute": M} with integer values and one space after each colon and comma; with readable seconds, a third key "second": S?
{"hour": 9, "minute": 2, "second": 21}
